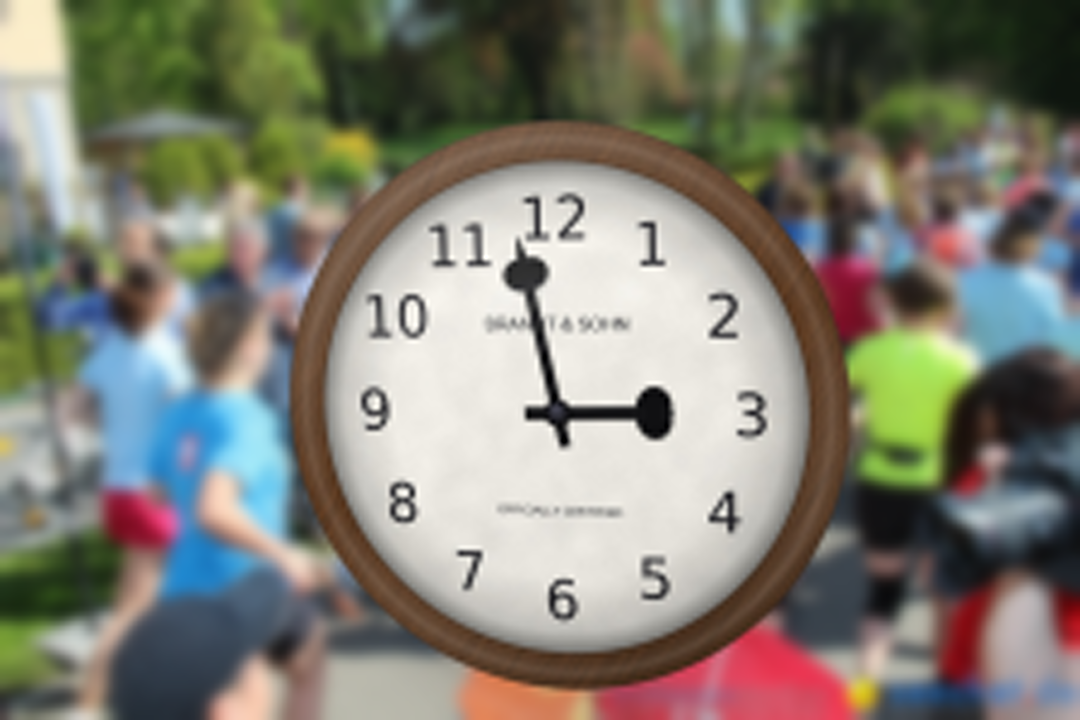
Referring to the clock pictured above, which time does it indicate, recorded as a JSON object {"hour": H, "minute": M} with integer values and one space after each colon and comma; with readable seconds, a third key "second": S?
{"hour": 2, "minute": 58}
